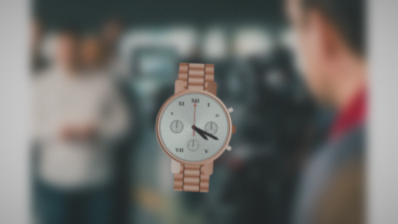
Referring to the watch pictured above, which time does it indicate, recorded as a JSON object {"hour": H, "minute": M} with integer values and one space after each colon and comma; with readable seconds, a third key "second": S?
{"hour": 4, "minute": 19}
